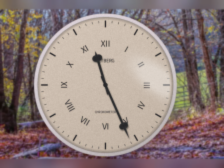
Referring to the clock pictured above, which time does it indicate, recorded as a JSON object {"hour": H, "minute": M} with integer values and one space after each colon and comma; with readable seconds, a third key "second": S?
{"hour": 11, "minute": 26}
